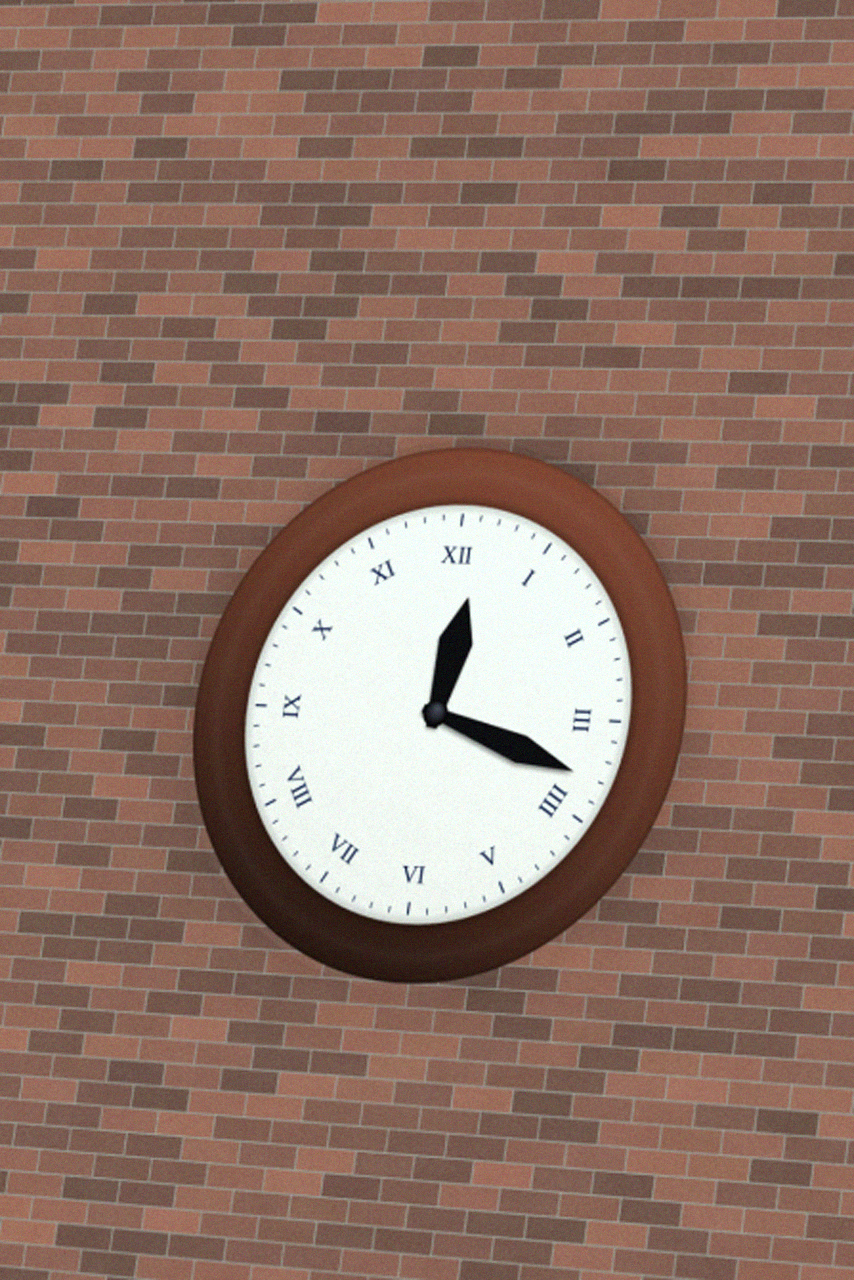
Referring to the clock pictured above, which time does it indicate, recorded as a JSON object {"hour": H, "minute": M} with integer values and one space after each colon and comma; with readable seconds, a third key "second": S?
{"hour": 12, "minute": 18}
